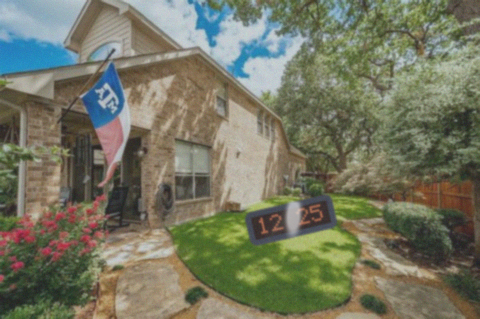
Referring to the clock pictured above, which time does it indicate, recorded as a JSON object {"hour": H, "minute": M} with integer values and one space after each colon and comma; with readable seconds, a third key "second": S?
{"hour": 12, "minute": 25}
